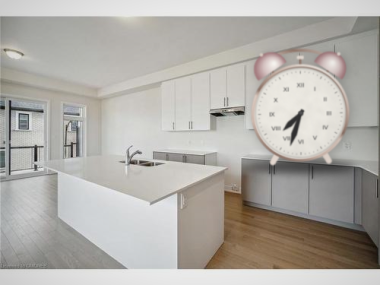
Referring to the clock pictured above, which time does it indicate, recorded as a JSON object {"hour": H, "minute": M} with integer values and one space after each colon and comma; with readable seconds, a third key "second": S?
{"hour": 7, "minute": 33}
